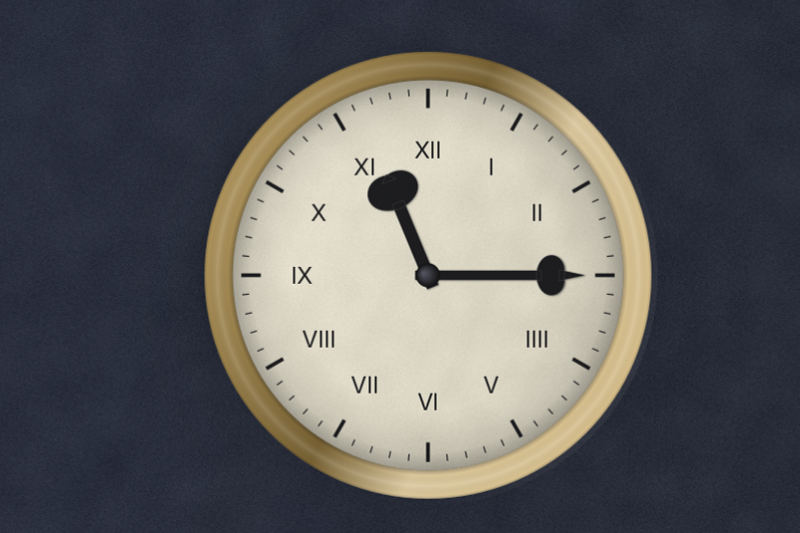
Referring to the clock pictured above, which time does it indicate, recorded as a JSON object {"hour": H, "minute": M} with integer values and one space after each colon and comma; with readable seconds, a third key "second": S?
{"hour": 11, "minute": 15}
